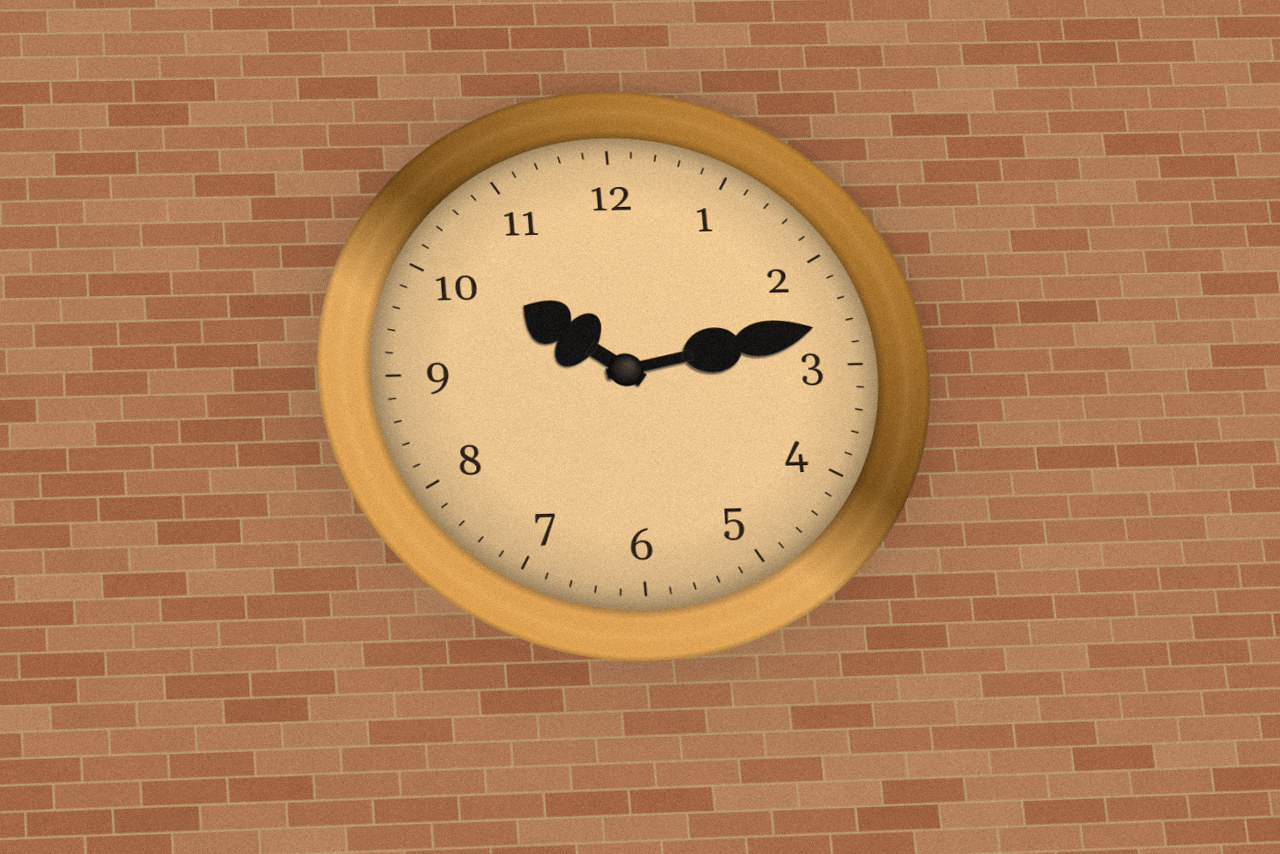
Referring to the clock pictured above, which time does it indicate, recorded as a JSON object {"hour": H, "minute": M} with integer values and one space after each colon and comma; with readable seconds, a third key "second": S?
{"hour": 10, "minute": 13}
